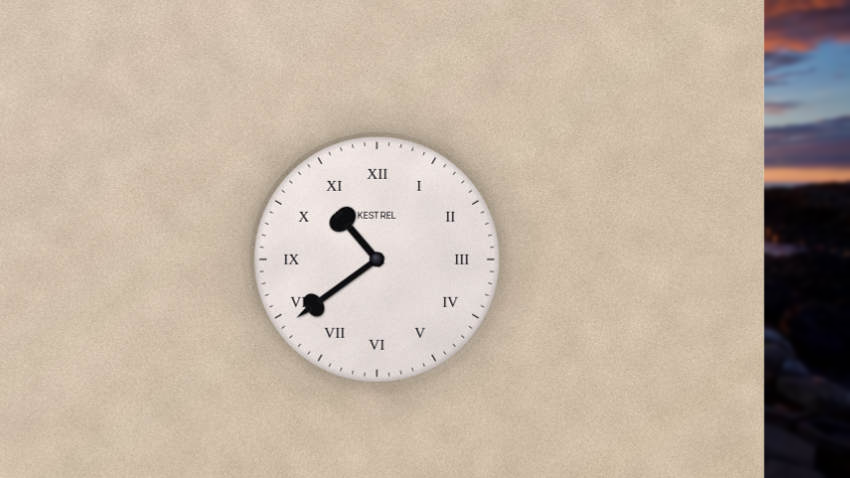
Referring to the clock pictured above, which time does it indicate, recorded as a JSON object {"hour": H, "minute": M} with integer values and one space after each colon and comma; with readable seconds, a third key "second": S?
{"hour": 10, "minute": 39}
